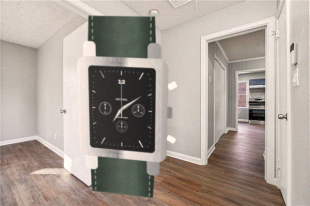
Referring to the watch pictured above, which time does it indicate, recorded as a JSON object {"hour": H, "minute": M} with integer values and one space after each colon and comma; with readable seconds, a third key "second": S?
{"hour": 7, "minute": 9}
